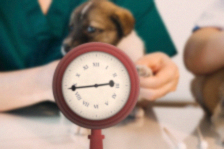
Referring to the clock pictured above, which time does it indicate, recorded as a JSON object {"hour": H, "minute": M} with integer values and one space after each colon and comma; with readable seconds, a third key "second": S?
{"hour": 2, "minute": 44}
